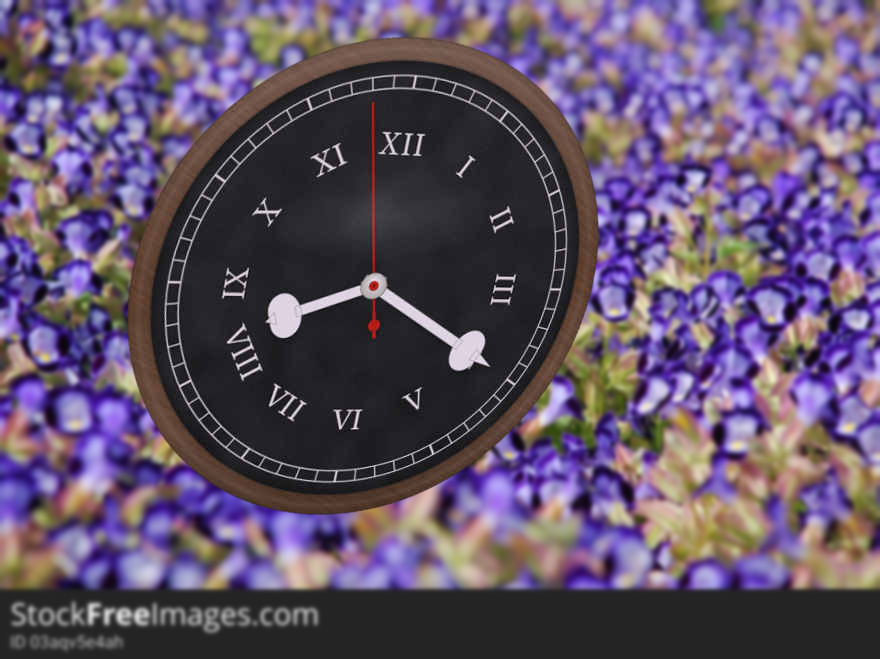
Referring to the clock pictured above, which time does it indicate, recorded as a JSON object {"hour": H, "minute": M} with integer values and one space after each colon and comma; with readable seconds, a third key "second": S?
{"hour": 8, "minute": 19, "second": 58}
